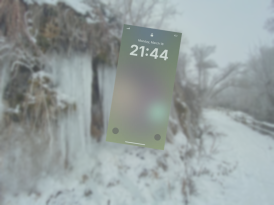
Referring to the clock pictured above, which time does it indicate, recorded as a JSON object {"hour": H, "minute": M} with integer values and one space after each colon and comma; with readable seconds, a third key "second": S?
{"hour": 21, "minute": 44}
